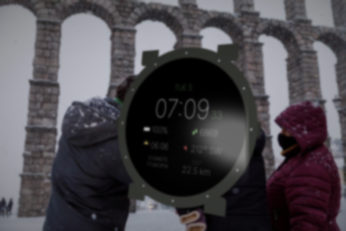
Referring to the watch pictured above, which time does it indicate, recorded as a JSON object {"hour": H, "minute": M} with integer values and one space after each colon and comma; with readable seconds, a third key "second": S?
{"hour": 7, "minute": 9}
